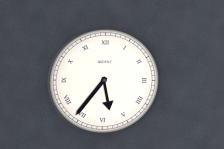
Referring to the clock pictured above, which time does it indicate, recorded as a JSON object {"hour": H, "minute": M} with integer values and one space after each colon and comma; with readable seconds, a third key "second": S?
{"hour": 5, "minute": 36}
